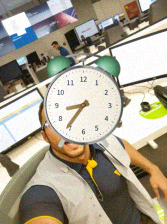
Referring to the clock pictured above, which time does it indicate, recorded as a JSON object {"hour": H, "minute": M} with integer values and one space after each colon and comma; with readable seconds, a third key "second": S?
{"hour": 8, "minute": 36}
